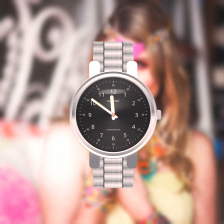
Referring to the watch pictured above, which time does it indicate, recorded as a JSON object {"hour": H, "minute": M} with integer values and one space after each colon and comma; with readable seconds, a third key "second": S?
{"hour": 11, "minute": 51}
